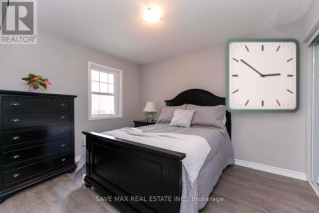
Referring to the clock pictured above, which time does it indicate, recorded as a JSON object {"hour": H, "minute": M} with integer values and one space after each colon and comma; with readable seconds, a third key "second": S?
{"hour": 2, "minute": 51}
